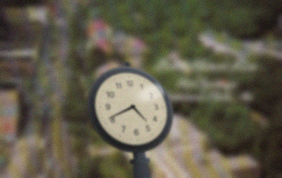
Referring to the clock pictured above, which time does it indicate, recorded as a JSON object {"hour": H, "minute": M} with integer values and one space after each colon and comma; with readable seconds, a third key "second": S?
{"hour": 4, "minute": 41}
